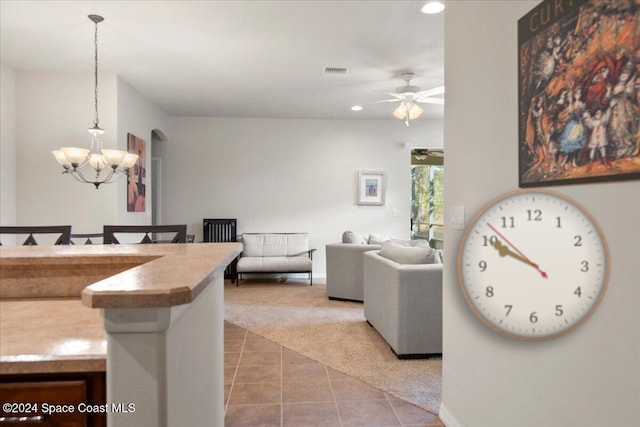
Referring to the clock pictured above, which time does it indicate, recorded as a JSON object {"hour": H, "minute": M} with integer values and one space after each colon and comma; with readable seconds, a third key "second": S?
{"hour": 9, "minute": 49, "second": 52}
